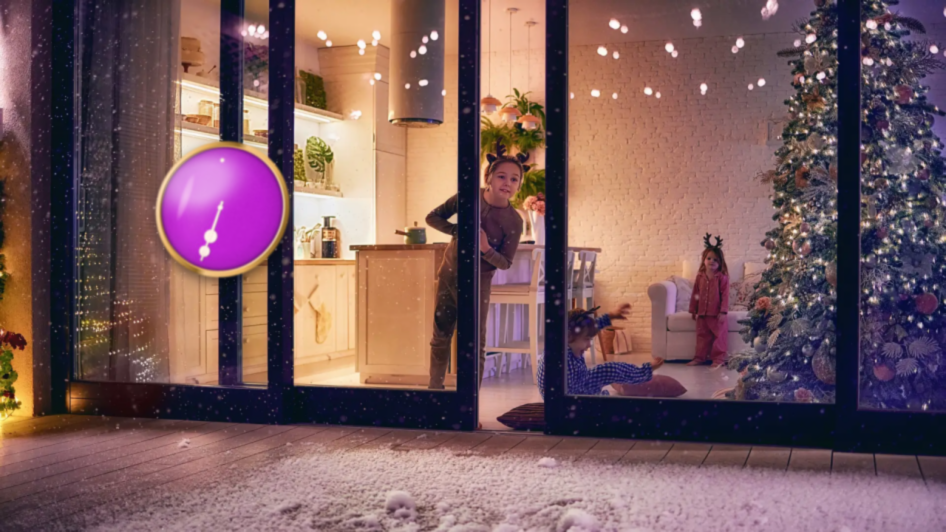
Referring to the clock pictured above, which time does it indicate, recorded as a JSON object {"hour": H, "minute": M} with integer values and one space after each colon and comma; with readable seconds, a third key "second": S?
{"hour": 6, "minute": 33}
